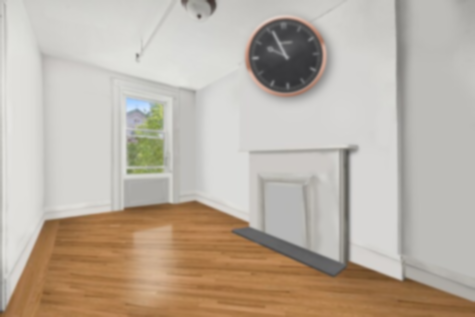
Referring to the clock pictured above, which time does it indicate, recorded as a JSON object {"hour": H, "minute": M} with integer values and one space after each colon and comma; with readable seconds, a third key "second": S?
{"hour": 9, "minute": 56}
